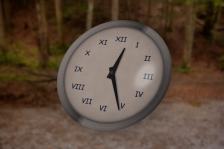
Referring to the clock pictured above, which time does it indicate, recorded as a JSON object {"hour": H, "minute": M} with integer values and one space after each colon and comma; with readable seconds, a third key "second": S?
{"hour": 12, "minute": 26}
